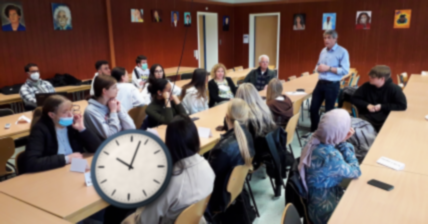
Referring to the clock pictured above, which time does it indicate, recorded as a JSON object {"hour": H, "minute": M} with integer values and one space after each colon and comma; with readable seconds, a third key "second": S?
{"hour": 10, "minute": 3}
